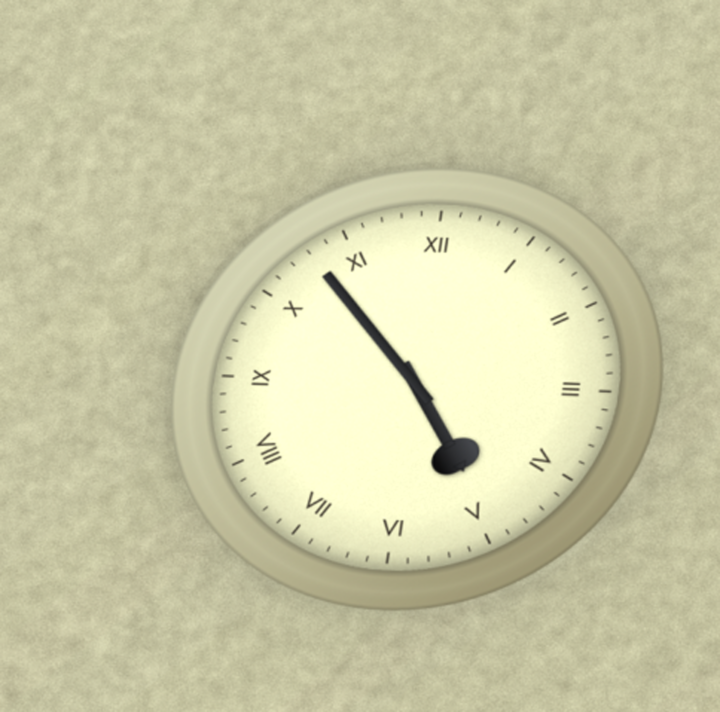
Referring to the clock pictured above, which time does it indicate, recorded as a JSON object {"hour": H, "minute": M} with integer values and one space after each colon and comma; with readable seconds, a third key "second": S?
{"hour": 4, "minute": 53}
